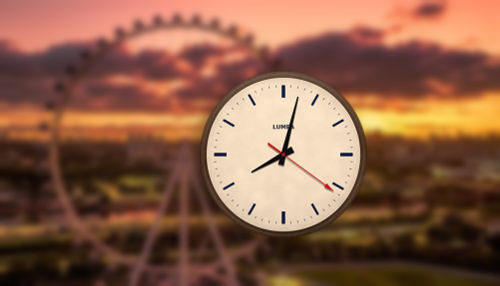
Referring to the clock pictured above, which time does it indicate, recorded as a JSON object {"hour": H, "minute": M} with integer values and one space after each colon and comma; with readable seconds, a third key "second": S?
{"hour": 8, "minute": 2, "second": 21}
